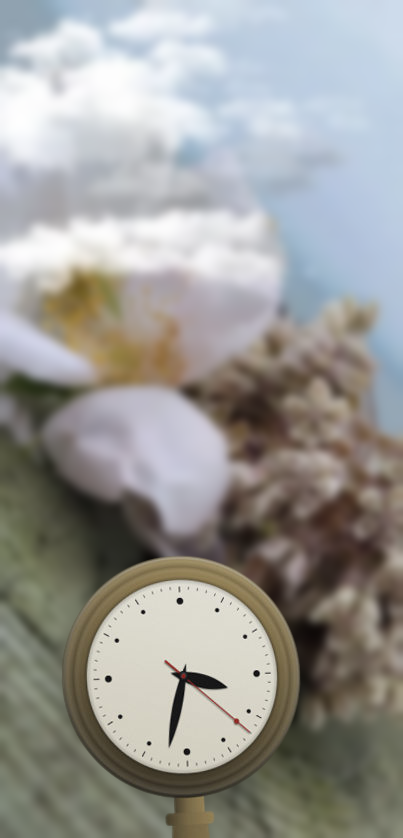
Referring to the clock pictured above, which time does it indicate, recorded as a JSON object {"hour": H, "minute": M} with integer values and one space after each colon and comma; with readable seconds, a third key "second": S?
{"hour": 3, "minute": 32, "second": 22}
